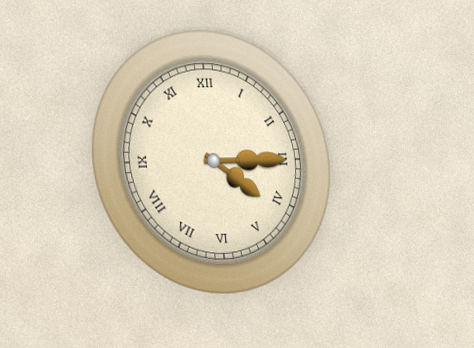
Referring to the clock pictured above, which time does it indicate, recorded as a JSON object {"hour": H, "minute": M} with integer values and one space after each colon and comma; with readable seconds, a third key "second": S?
{"hour": 4, "minute": 15}
